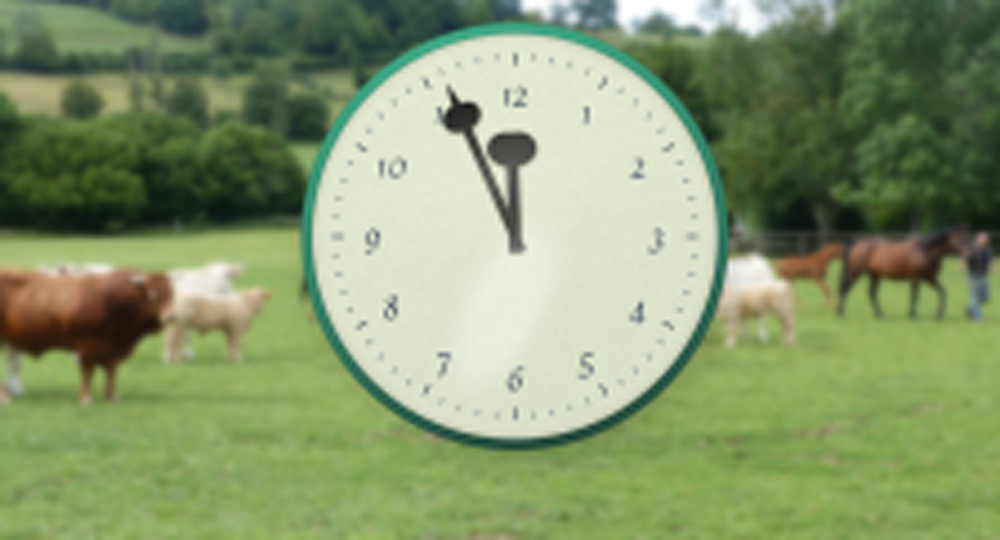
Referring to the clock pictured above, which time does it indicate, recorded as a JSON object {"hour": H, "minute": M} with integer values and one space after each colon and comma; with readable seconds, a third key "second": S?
{"hour": 11, "minute": 56}
